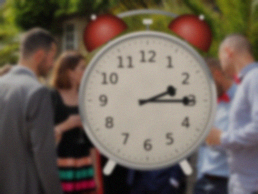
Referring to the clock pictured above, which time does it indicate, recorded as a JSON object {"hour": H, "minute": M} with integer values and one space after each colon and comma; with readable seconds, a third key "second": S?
{"hour": 2, "minute": 15}
